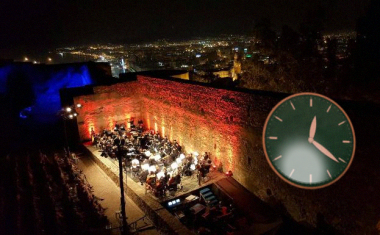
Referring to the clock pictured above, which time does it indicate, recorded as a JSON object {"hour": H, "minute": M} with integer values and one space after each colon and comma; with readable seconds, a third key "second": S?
{"hour": 12, "minute": 21}
